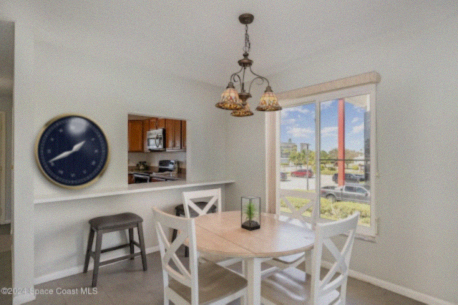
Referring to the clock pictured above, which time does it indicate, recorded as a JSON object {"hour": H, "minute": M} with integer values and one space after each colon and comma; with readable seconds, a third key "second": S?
{"hour": 1, "minute": 41}
